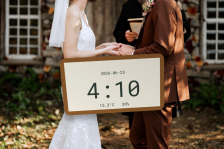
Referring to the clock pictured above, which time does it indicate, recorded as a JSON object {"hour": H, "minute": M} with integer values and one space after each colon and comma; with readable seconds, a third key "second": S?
{"hour": 4, "minute": 10}
